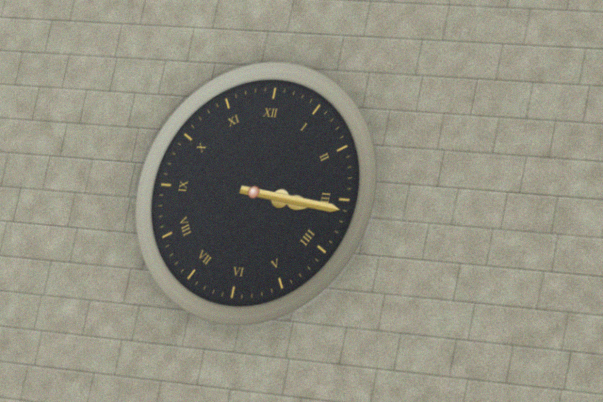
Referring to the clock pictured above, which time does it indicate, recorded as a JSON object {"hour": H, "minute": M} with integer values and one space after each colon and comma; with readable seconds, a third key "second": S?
{"hour": 3, "minute": 16}
